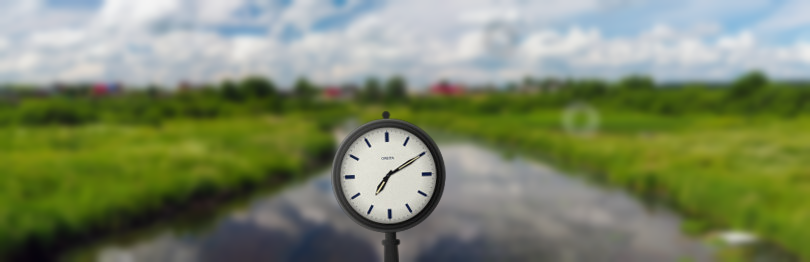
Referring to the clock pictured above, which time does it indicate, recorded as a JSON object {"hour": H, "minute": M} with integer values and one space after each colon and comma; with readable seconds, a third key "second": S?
{"hour": 7, "minute": 10}
